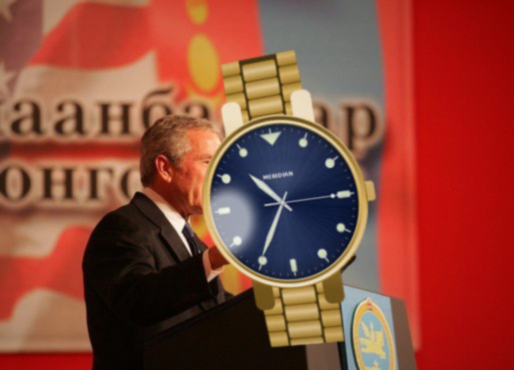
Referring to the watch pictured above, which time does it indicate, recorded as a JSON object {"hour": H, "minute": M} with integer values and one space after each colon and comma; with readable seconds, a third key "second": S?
{"hour": 10, "minute": 35, "second": 15}
